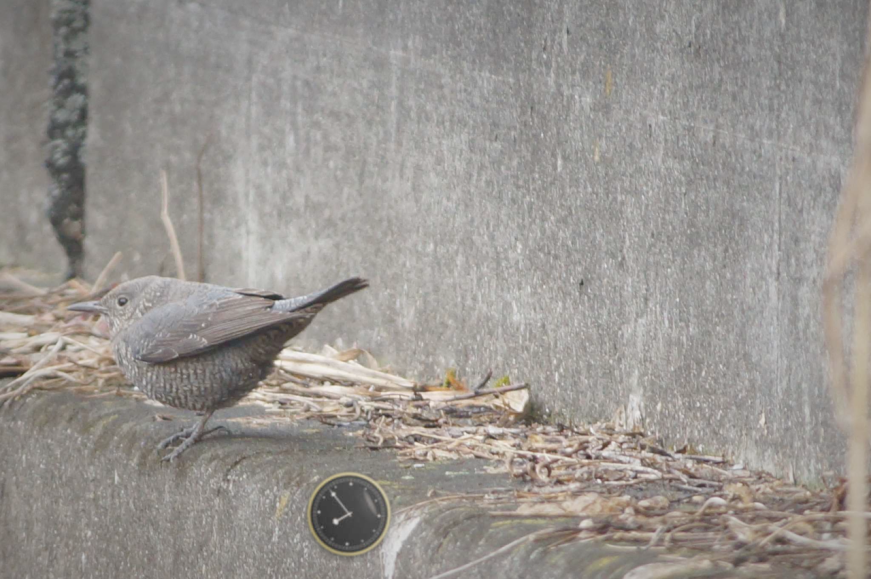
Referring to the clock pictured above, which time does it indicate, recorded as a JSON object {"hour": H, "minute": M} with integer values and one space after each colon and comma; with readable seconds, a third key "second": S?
{"hour": 7, "minute": 53}
